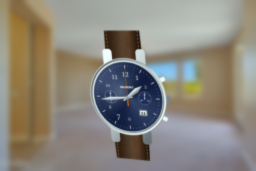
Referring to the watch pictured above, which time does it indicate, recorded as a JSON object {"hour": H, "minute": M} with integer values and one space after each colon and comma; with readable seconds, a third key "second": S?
{"hour": 1, "minute": 44}
